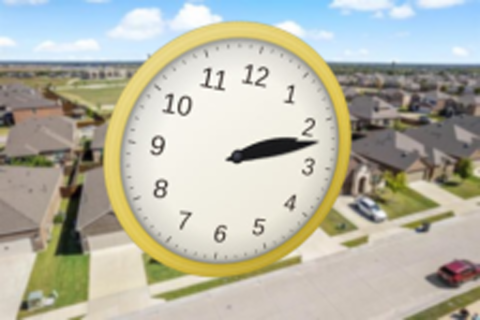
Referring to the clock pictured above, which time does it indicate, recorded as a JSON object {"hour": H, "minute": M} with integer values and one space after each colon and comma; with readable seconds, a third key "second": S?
{"hour": 2, "minute": 12}
